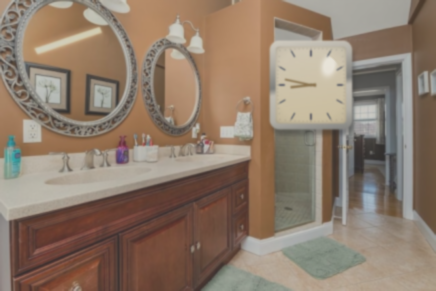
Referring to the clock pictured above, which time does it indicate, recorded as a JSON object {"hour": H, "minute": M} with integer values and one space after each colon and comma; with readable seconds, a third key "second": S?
{"hour": 8, "minute": 47}
